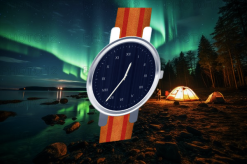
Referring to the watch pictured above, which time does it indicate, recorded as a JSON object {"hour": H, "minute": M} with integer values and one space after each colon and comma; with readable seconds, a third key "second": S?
{"hour": 12, "minute": 36}
